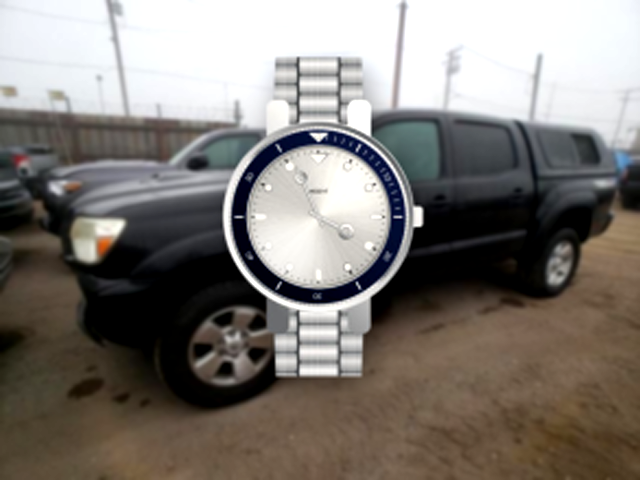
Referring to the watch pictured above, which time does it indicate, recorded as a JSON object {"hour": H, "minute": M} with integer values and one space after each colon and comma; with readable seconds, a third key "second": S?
{"hour": 3, "minute": 56}
